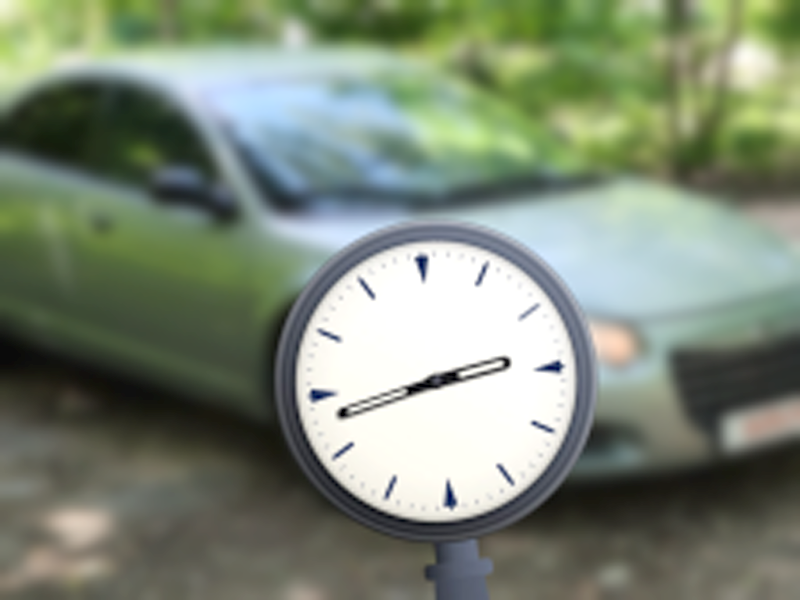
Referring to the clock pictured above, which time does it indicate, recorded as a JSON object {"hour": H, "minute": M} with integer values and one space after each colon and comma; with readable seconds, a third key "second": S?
{"hour": 2, "minute": 43}
